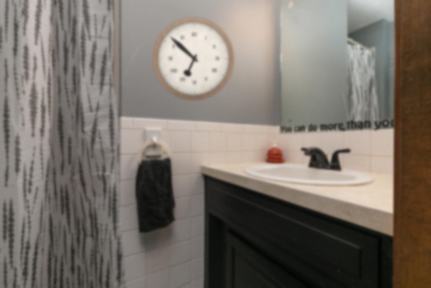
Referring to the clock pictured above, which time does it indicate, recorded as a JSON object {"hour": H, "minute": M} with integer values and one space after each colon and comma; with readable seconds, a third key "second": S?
{"hour": 6, "minute": 52}
